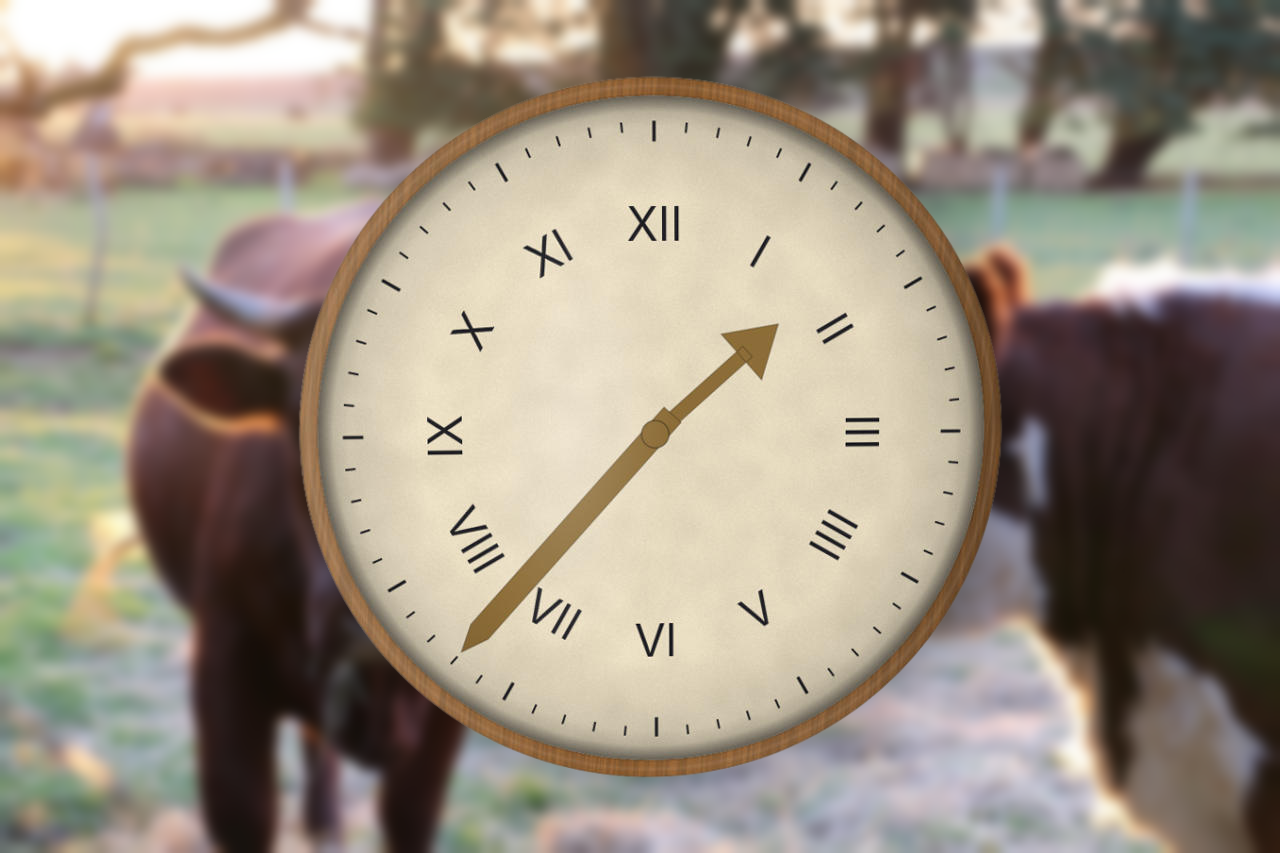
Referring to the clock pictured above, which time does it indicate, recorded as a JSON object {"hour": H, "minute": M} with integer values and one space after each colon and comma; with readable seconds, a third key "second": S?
{"hour": 1, "minute": 37}
